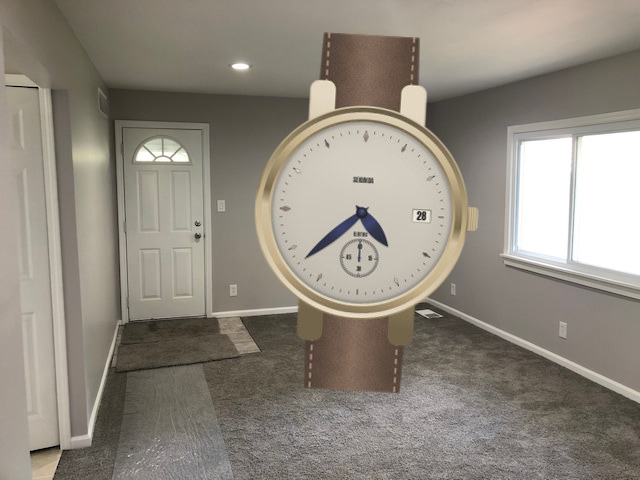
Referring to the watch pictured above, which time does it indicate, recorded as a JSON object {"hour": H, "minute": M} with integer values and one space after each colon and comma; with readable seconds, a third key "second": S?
{"hour": 4, "minute": 38}
